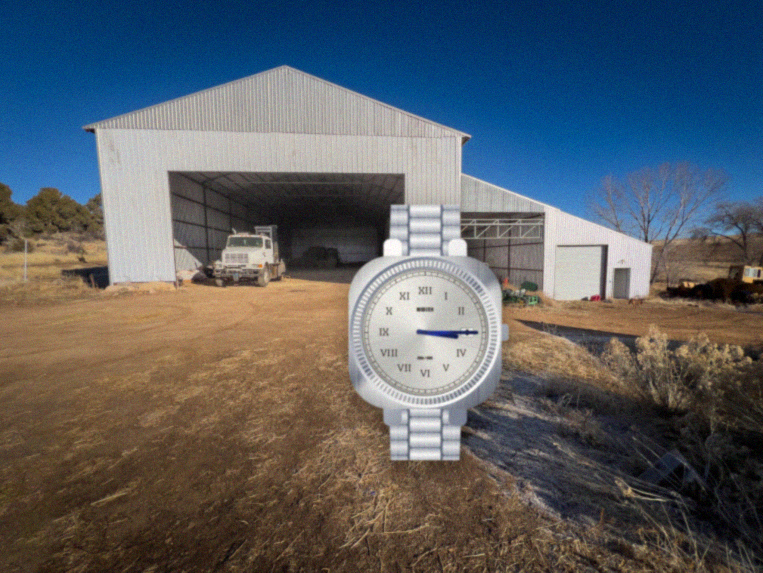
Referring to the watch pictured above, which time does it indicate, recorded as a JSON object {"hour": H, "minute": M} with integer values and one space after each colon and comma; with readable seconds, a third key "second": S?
{"hour": 3, "minute": 15}
